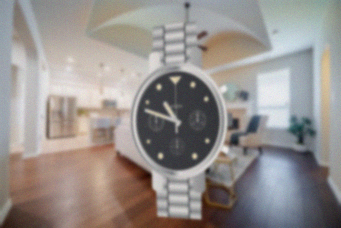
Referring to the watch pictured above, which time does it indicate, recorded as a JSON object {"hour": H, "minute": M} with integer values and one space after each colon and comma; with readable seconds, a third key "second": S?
{"hour": 10, "minute": 48}
